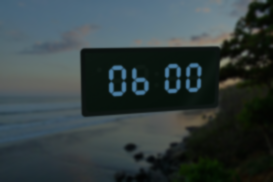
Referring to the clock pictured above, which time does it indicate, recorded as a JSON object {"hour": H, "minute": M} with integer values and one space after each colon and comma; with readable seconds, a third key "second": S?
{"hour": 6, "minute": 0}
